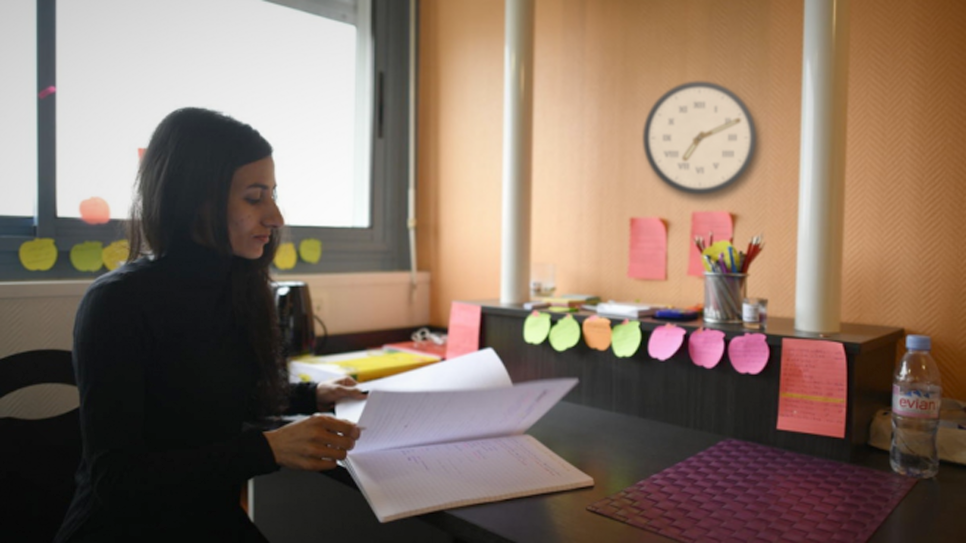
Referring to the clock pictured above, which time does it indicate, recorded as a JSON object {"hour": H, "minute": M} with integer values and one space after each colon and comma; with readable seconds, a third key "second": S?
{"hour": 7, "minute": 11}
